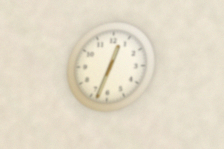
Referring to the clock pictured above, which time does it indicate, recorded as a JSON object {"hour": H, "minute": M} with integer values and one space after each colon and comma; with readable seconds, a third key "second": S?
{"hour": 12, "minute": 33}
